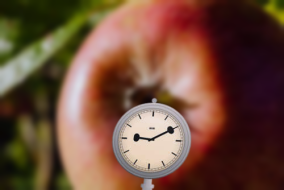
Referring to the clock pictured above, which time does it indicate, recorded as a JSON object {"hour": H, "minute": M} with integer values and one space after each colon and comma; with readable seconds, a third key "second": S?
{"hour": 9, "minute": 10}
